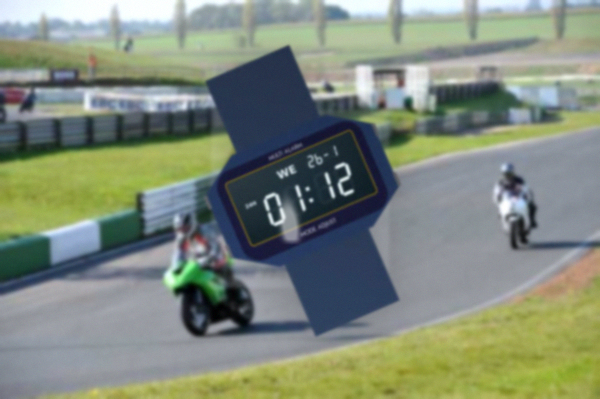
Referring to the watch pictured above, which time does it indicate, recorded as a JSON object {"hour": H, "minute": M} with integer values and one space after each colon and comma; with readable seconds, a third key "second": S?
{"hour": 1, "minute": 12}
